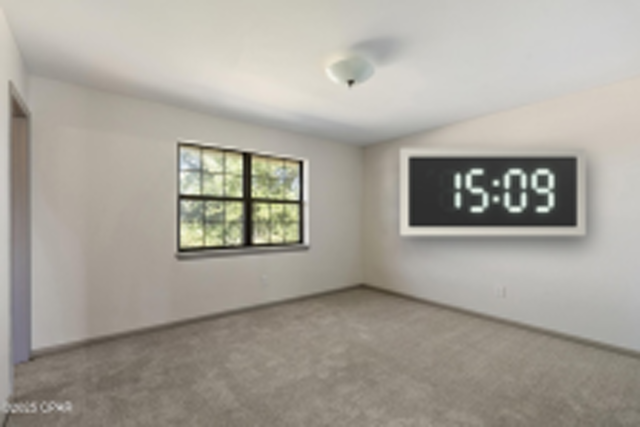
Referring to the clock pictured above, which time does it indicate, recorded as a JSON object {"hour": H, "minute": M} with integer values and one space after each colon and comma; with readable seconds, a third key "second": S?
{"hour": 15, "minute": 9}
